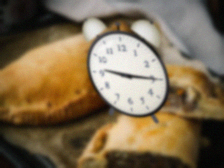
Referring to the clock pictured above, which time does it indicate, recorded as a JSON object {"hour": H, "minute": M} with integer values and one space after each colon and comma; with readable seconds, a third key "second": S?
{"hour": 9, "minute": 15}
